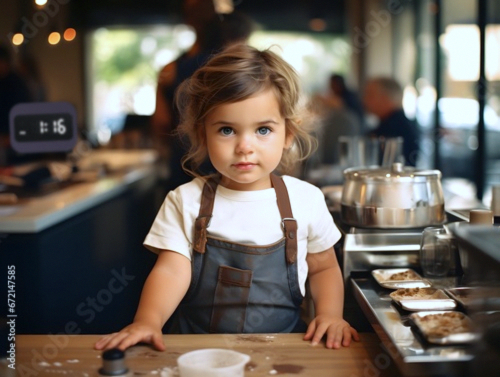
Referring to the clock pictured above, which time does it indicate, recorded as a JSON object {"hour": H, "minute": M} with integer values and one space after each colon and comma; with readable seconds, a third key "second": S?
{"hour": 1, "minute": 16}
